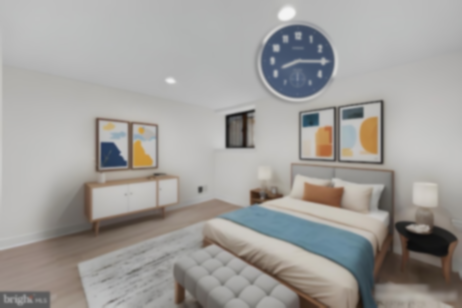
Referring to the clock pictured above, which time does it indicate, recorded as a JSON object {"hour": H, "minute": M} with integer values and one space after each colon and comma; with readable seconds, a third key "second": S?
{"hour": 8, "minute": 15}
